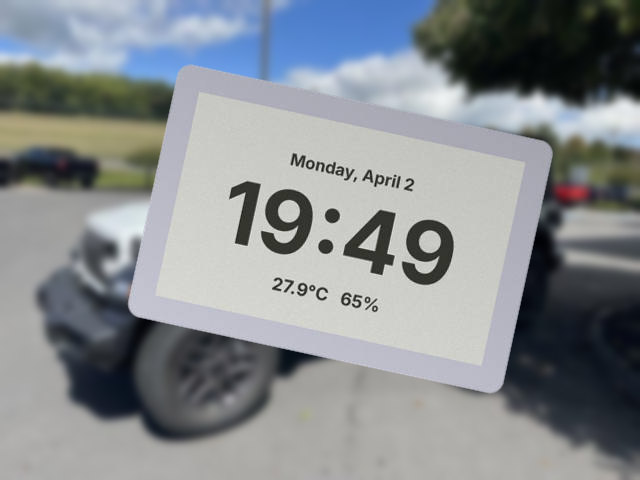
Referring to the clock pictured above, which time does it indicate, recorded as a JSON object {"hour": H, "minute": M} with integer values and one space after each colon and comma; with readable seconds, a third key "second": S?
{"hour": 19, "minute": 49}
